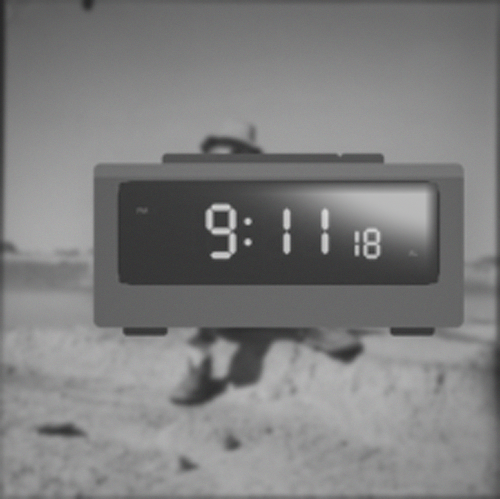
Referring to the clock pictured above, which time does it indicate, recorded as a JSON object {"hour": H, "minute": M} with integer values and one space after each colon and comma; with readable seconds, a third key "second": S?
{"hour": 9, "minute": 11, "second": 18}
